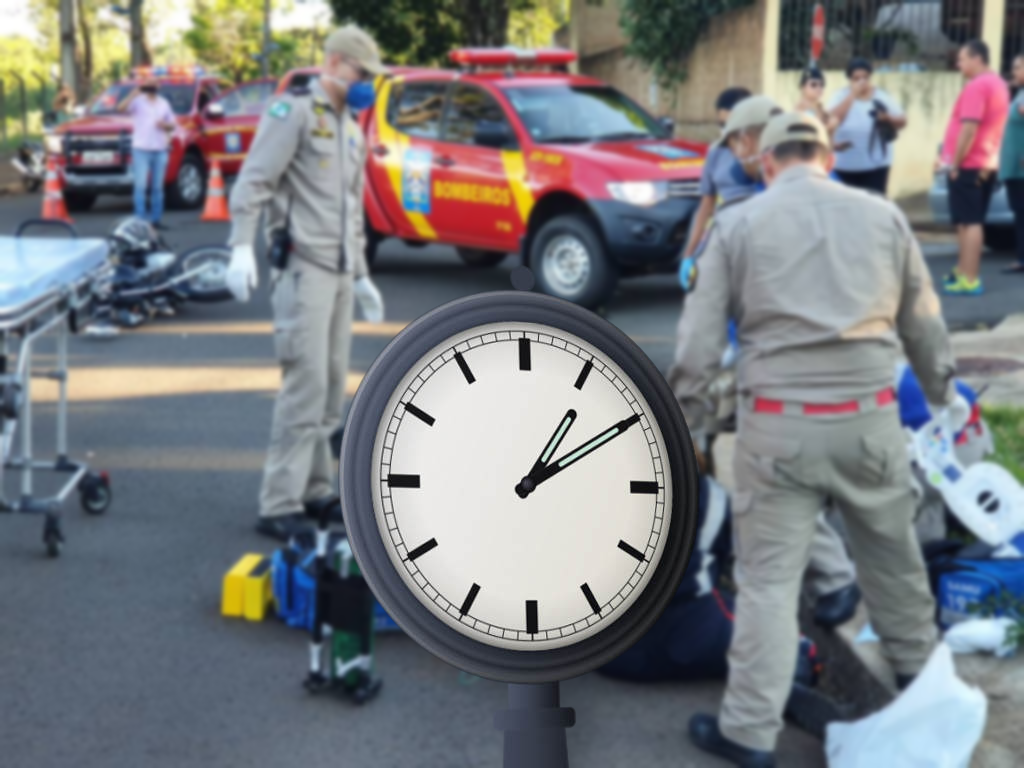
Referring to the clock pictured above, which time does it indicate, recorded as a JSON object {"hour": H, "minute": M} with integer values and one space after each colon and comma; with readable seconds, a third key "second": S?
{"hour": 1, "minute": 10}
